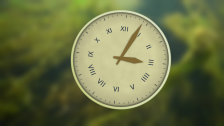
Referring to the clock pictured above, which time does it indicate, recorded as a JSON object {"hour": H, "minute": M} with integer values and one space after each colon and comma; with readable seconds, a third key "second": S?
{"hour": 3, "minute": 4}
